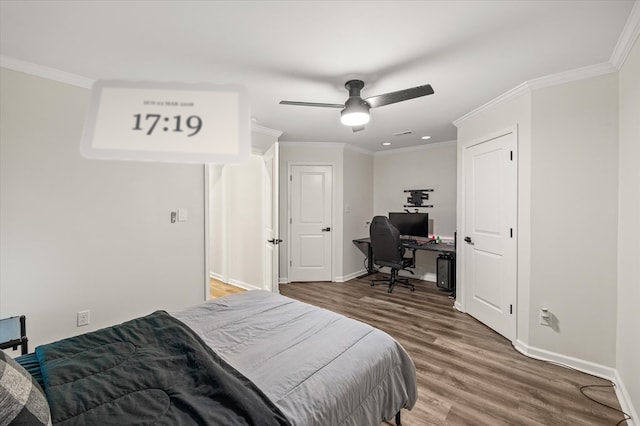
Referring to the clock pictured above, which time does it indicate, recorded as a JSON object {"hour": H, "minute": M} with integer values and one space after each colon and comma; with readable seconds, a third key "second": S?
{"hour": 17, "minute": 19}
